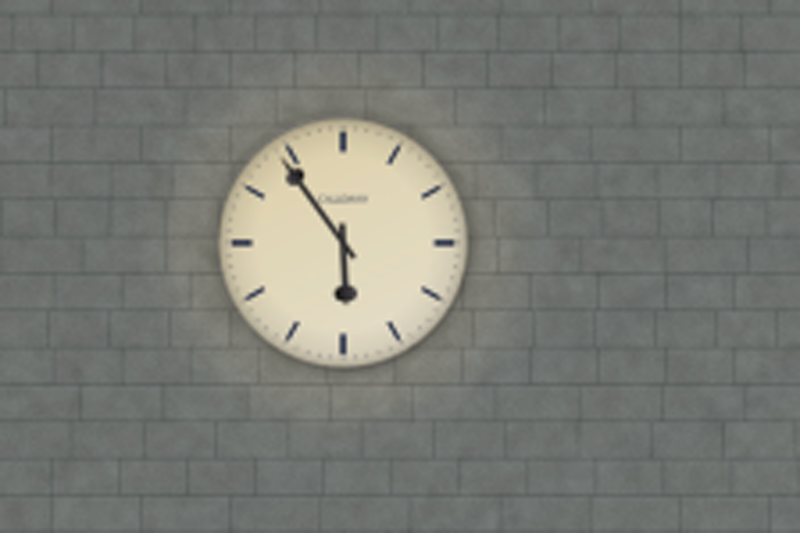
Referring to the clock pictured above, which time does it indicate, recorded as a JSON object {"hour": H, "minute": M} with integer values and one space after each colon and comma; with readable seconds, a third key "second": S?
{"hour": 5, "minute": 54}
